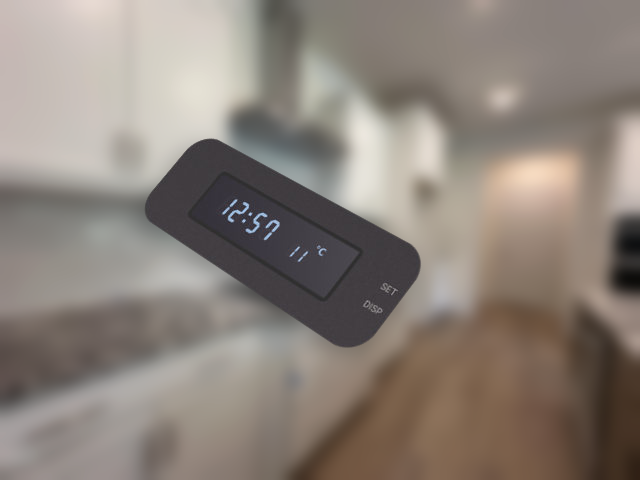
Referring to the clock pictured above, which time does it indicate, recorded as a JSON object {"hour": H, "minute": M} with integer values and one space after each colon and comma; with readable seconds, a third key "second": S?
{"hour": 12, "minute": 57}
